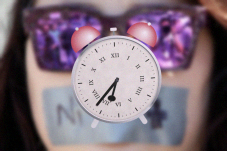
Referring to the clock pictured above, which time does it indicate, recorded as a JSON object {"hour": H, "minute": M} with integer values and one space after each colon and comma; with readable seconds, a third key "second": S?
{"hour": 6, "minute": 37}
